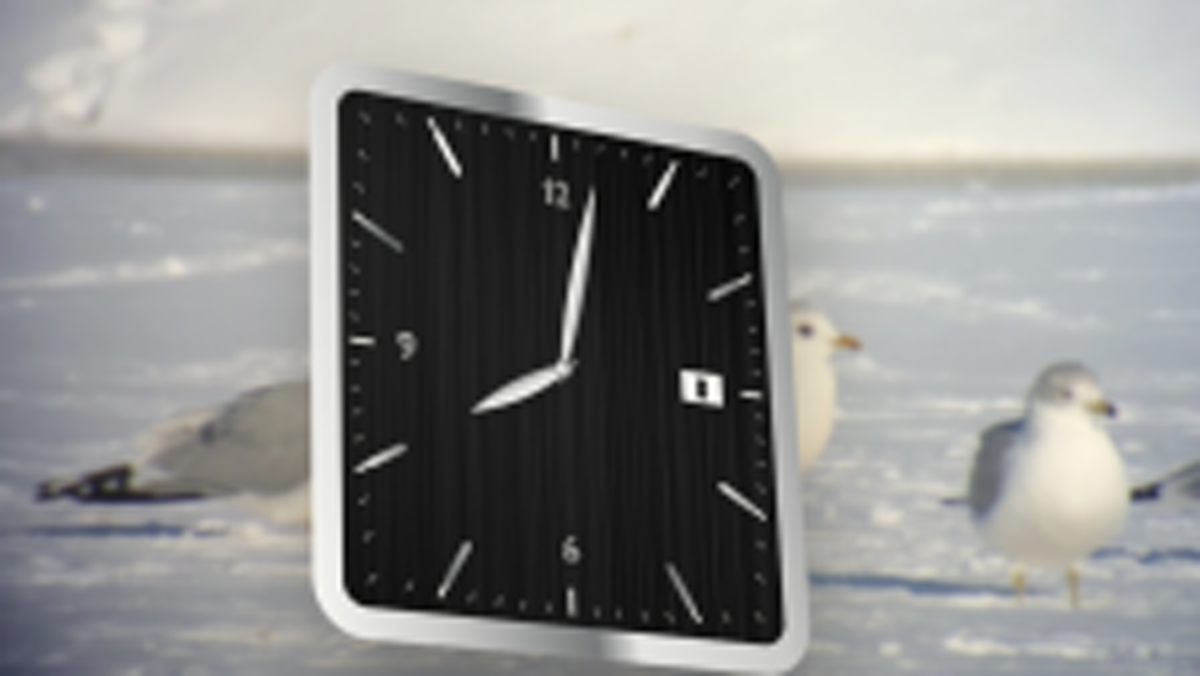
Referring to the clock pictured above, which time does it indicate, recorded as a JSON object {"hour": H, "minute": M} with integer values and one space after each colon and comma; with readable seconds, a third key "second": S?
{"hour": 8, "minute": 2}
